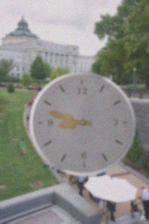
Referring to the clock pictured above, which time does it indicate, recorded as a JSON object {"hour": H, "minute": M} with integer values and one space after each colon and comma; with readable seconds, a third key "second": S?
{"hour": 8, "minute": 48}
